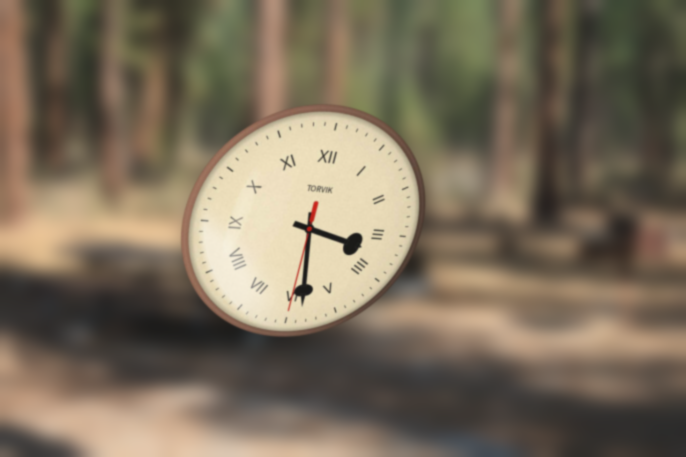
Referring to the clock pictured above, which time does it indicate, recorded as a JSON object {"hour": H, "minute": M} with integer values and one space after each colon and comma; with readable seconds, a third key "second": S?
{"hour": 3, "minute": 28, "second": 30}
